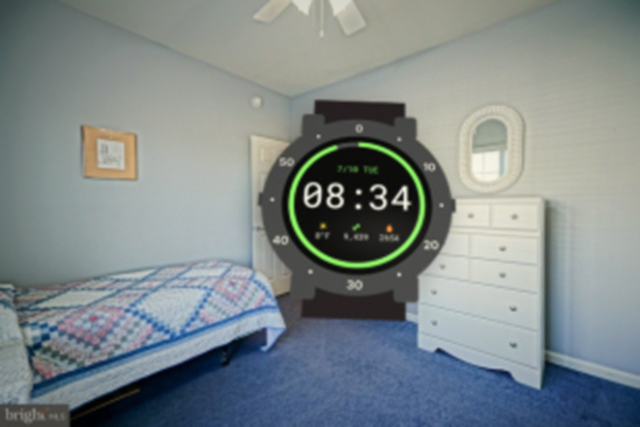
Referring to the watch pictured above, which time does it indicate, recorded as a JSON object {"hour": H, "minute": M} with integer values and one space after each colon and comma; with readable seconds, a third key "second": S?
{"hour": 8, "minute": 34}
